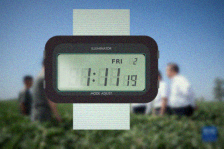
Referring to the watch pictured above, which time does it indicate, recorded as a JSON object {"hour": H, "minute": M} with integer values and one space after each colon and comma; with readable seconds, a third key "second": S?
{"hour": 1, "minute": 11, "second": 19}
